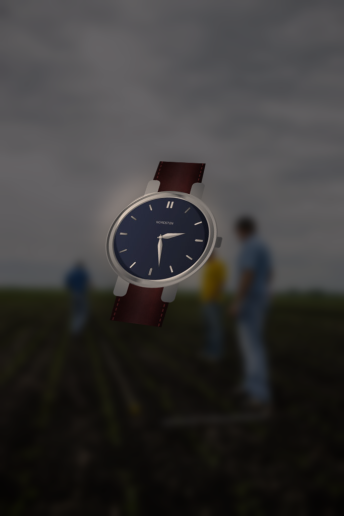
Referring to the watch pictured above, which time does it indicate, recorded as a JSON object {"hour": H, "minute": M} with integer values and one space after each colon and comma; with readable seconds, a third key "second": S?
{"hour": 2, "minute": 28}
